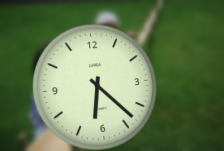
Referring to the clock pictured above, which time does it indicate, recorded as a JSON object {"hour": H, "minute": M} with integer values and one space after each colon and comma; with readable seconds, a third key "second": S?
{"hour": 6, "minute": 23}
